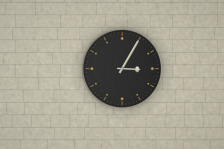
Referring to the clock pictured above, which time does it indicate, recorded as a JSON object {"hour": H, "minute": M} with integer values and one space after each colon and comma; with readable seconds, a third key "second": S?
{"hour": 3, "minute": 5}
